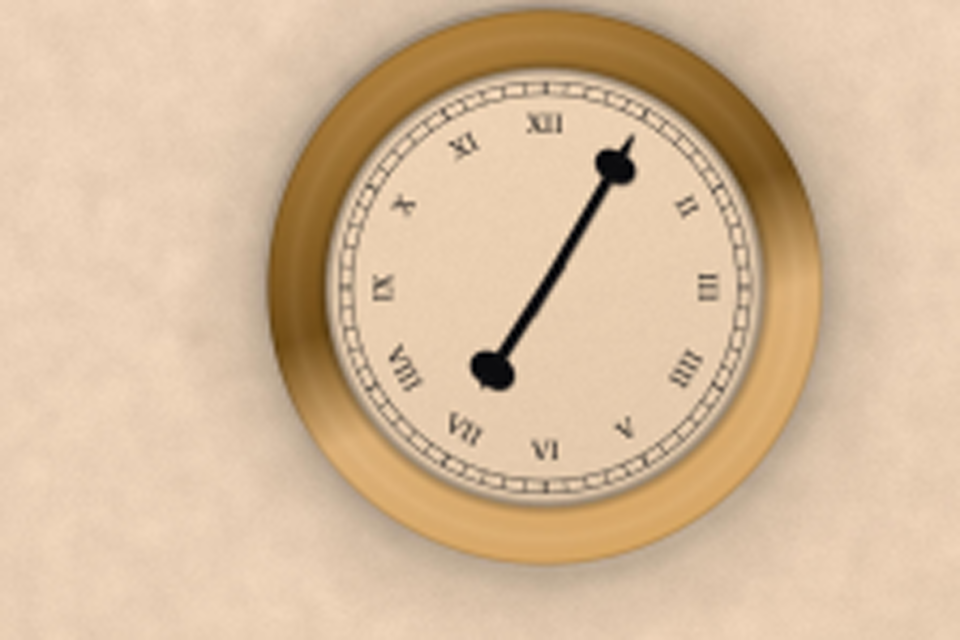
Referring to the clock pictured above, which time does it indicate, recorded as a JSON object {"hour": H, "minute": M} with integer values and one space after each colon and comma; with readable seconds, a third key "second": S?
{"hour": 7, "minute": 5}
